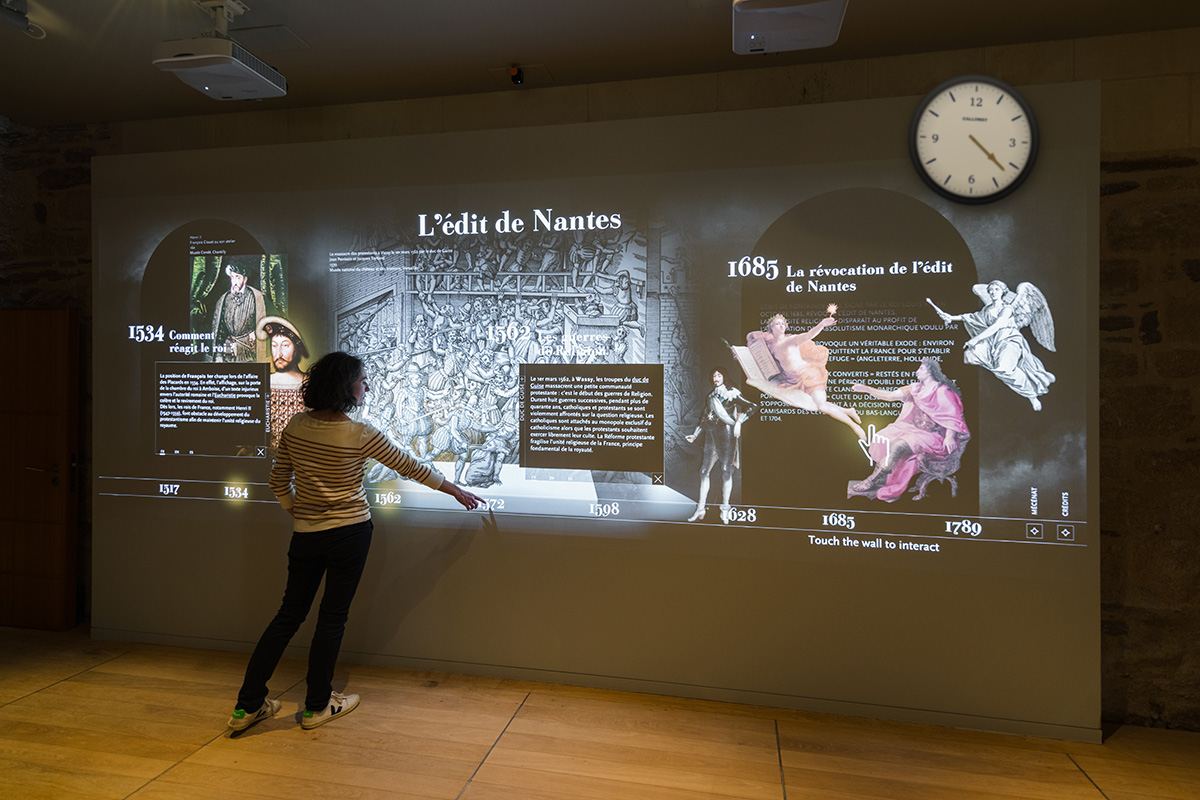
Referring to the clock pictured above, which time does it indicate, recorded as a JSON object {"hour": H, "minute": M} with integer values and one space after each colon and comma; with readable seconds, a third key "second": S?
{"hour": 4, "minute": 22}
